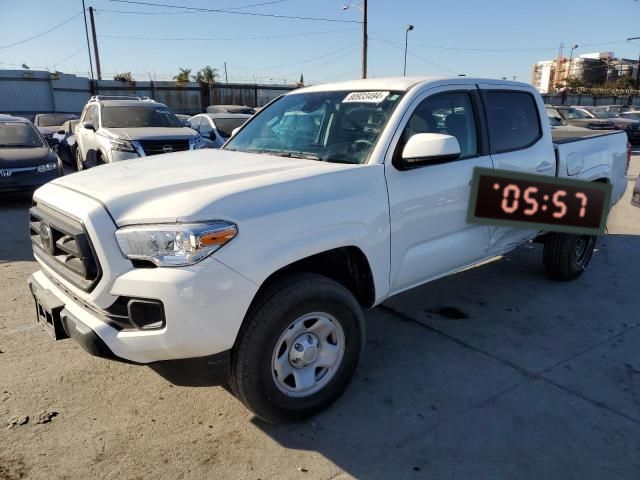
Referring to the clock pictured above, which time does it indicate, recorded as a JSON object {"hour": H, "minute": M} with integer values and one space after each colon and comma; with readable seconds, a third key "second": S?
{"hour": 5, "minute": 57}
